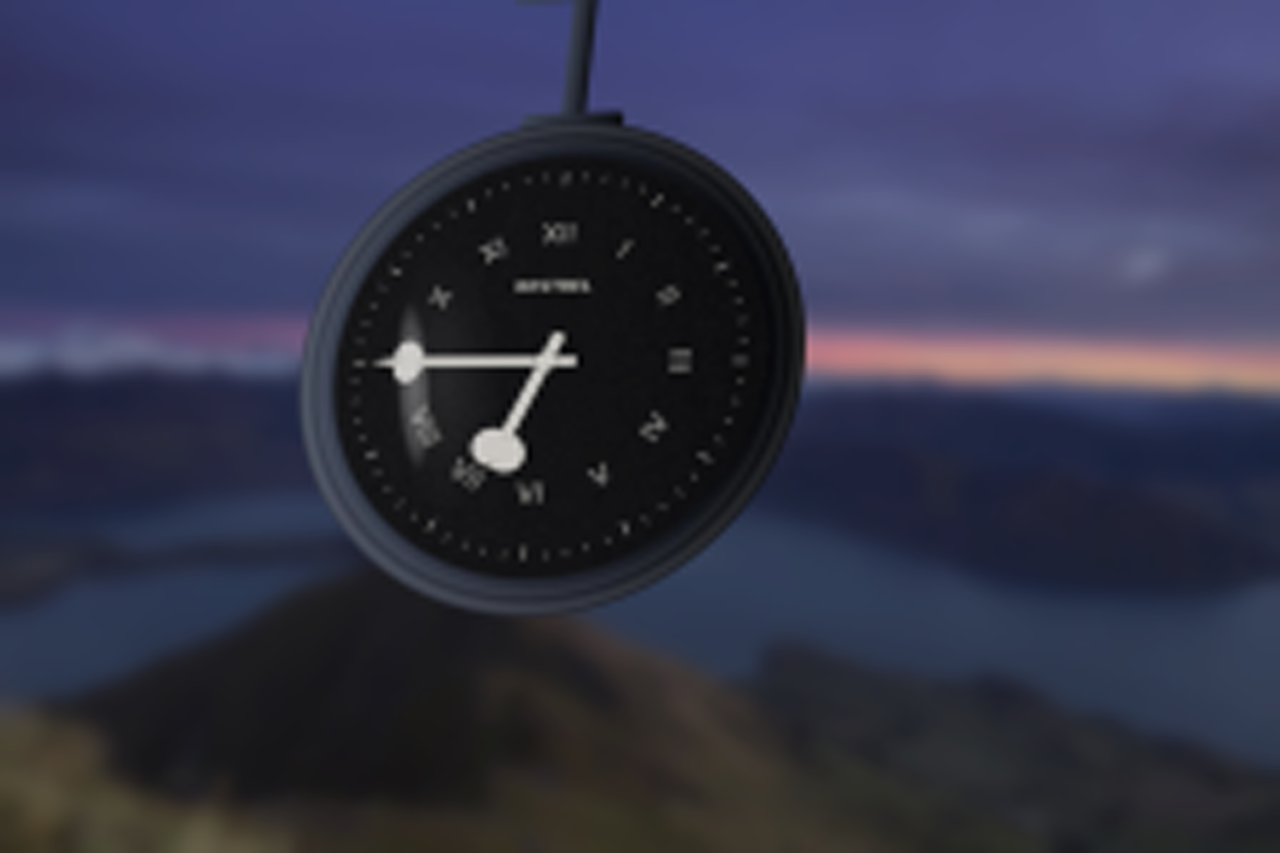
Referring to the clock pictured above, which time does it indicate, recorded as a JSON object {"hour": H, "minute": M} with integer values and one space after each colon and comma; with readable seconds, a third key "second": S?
{"hour": 6, "minute": 45}
